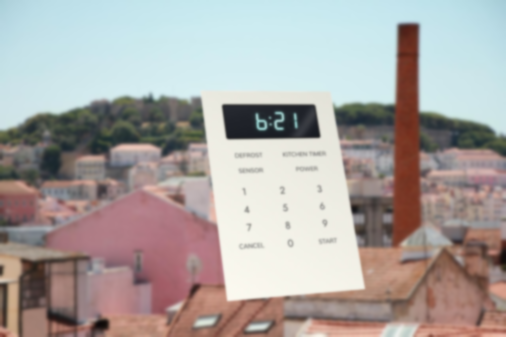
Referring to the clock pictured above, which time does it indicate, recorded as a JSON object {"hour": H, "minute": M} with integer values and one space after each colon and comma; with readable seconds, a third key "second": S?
{"hour": 6, "minute": 21}
